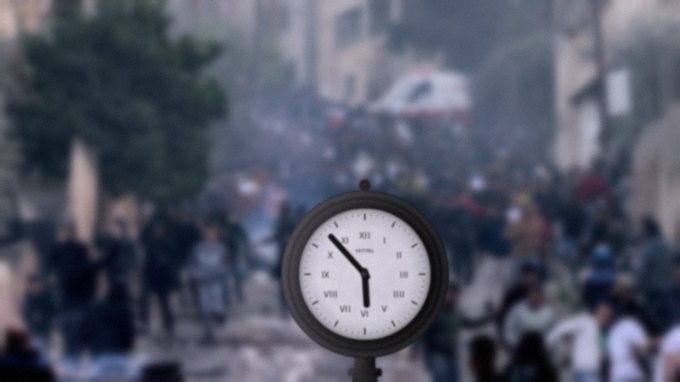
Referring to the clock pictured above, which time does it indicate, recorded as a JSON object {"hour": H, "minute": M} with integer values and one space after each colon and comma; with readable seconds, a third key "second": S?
{"hour": 5, "minute": 53}
